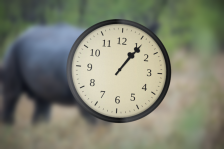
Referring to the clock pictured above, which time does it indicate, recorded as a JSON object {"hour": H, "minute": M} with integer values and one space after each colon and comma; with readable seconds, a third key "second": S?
{"hour": 1, "minute": 6}
